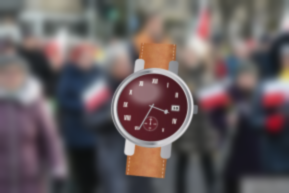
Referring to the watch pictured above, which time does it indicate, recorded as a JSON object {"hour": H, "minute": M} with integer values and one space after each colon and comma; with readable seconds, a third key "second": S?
{"hour": 3, "minute": 34}
